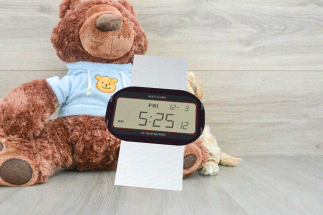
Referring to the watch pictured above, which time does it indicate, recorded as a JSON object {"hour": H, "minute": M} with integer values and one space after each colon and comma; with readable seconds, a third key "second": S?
{"hour": 5, "minute": 25, "second": 12}
